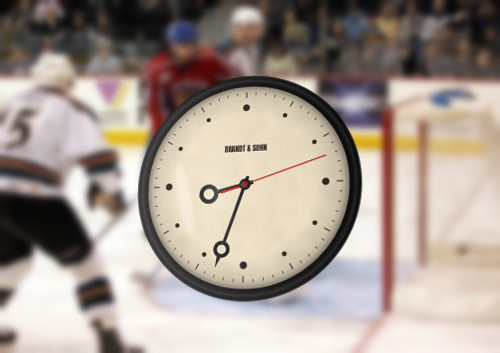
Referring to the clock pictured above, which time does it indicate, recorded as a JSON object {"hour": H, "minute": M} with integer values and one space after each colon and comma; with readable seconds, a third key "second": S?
{"hour": 8, "minute": 33, "second": 12}
